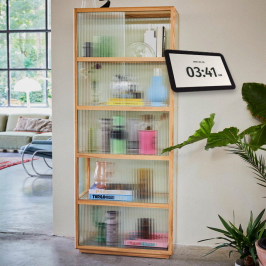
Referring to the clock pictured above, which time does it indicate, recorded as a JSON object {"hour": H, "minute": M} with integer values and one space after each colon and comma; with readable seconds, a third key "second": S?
{"hour": 3, "minute": 41}
